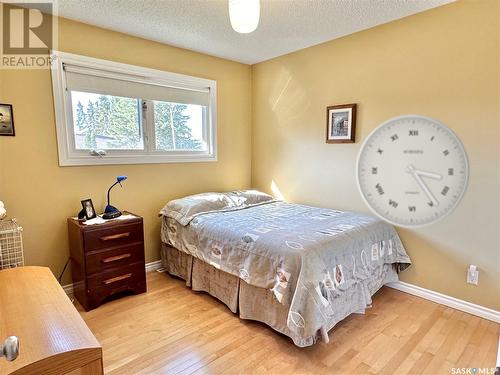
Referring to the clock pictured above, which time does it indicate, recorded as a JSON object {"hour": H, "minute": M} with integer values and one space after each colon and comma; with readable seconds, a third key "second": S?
{"hour": 3, "minute": 24}
